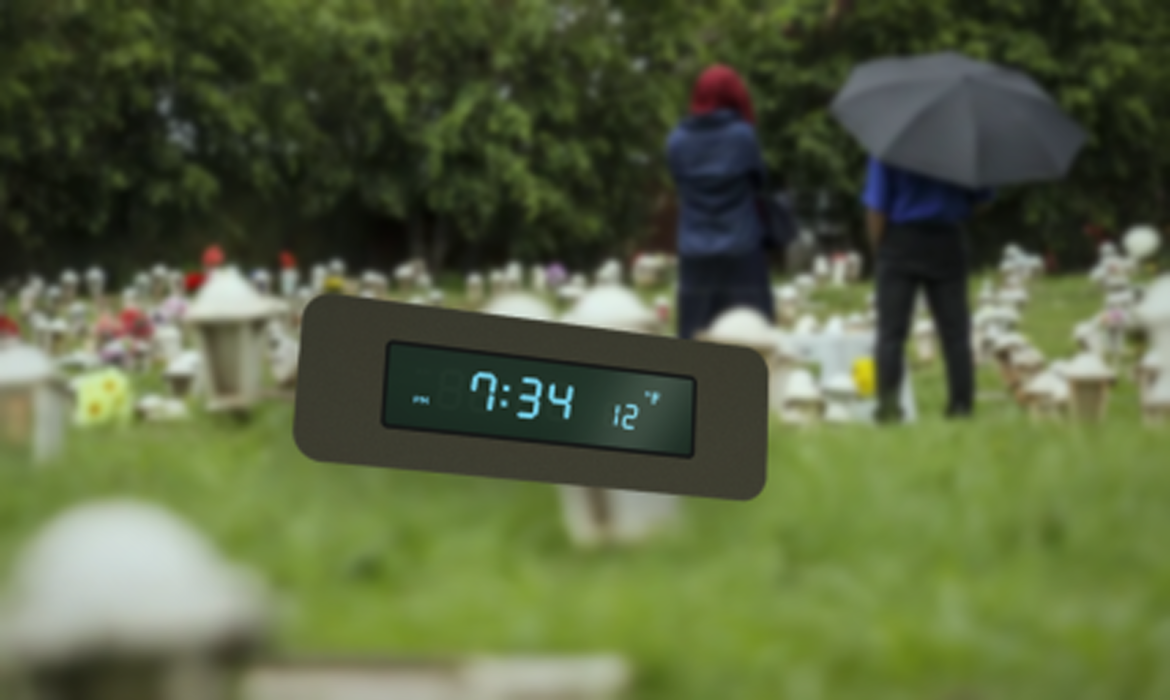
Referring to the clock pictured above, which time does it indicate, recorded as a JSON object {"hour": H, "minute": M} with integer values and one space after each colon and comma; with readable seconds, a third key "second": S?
{"hour": 7, "minute": 34}
